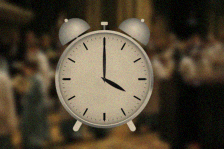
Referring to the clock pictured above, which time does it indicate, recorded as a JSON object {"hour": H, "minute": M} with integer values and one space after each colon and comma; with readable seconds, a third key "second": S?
{"hour": 4, "minute": 0}
